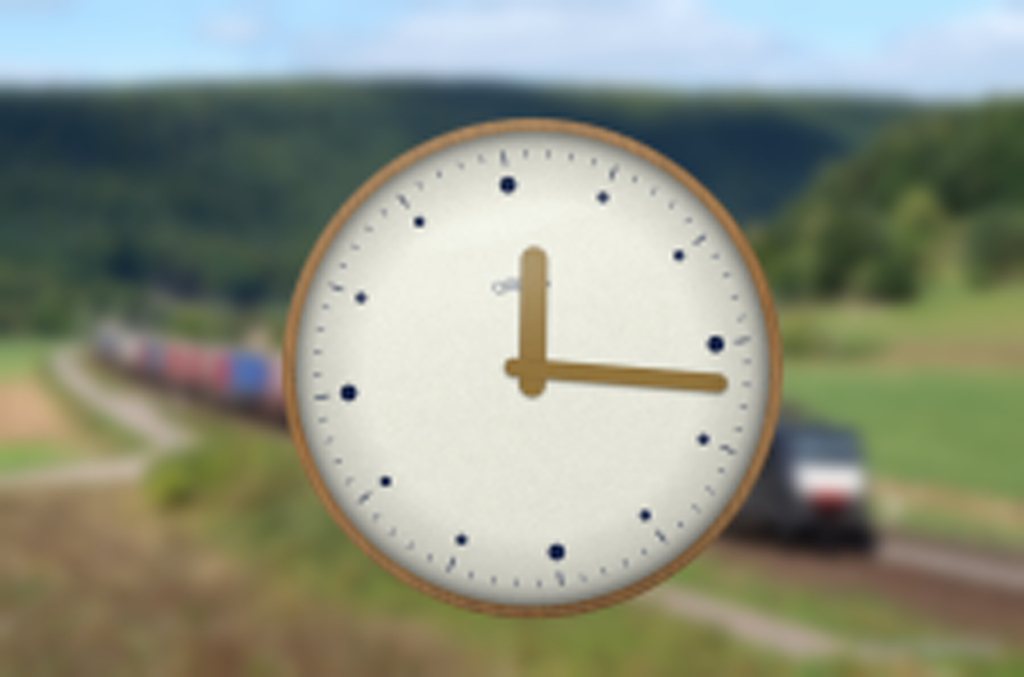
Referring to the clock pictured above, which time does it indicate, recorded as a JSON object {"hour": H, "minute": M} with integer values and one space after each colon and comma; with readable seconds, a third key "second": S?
{"hour": 12, "minute": 17}
